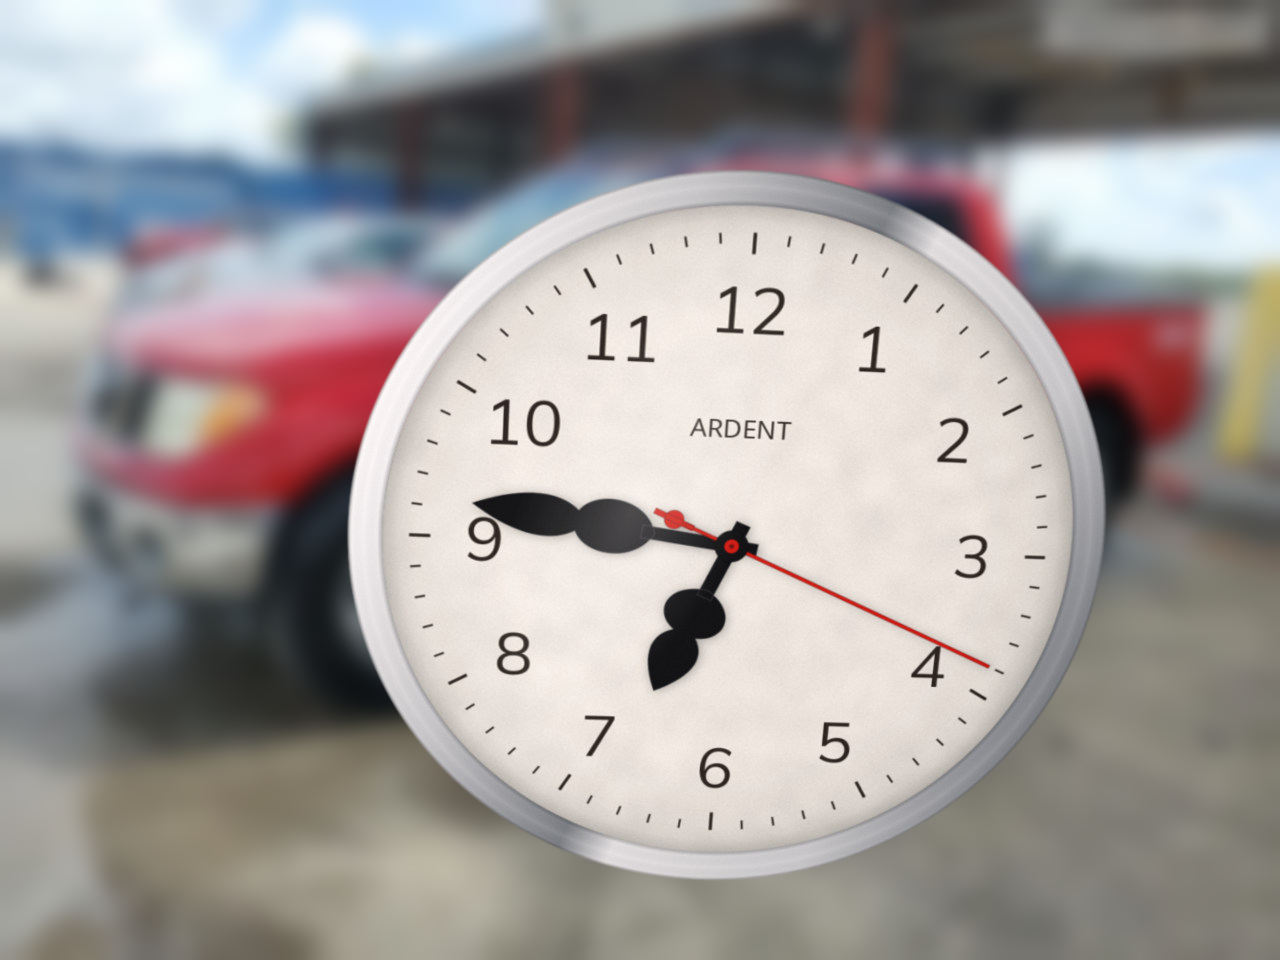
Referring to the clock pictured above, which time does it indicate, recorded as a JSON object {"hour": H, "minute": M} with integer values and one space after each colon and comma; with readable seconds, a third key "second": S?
{"hour": 6, "minute": 46, "second": 19}
